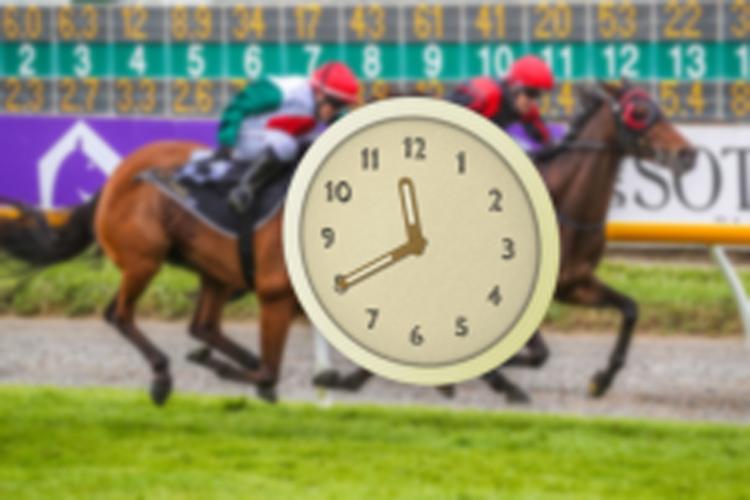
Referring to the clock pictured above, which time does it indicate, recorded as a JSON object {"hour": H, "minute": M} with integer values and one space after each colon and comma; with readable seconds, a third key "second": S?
{"hour": 11, "minute": 40}
